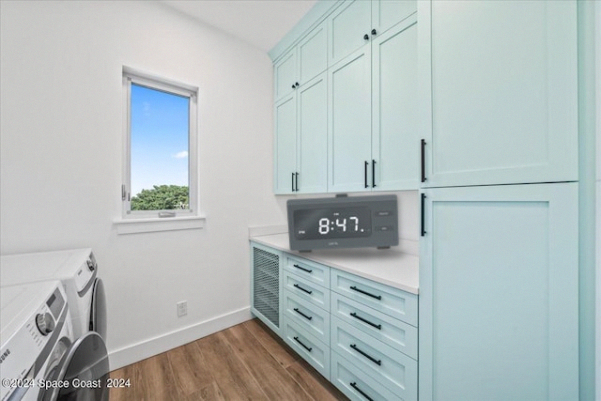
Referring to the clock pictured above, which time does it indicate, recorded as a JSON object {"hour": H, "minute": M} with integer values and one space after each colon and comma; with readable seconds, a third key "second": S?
{"hour": 8, "minute": 47}
